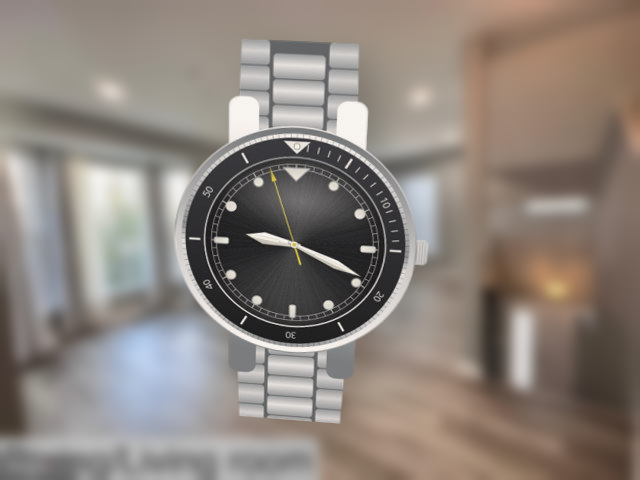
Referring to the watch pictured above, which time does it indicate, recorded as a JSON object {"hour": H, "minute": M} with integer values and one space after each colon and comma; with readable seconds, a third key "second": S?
{"hour": 9, "minute": 18, "second": 57}
